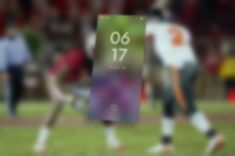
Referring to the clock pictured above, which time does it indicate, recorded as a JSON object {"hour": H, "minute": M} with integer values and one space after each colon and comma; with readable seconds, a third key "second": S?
{"hour": 6, "minute": 17}
